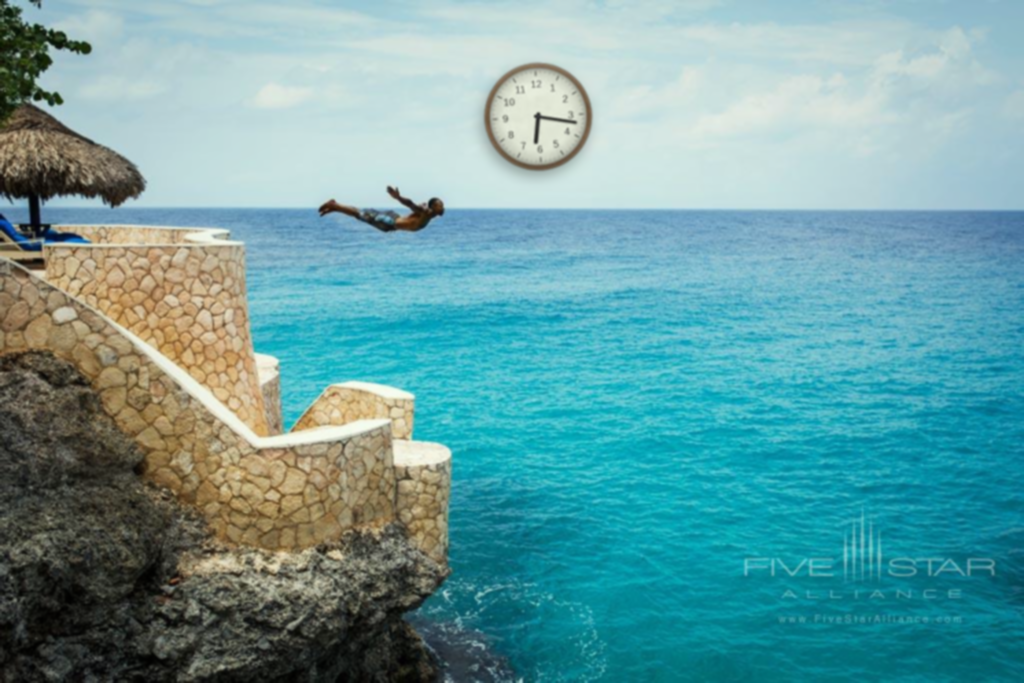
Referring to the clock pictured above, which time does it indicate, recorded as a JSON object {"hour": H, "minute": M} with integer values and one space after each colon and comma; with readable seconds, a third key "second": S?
{"hour": 6, "minute": 17}
